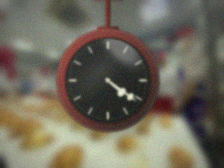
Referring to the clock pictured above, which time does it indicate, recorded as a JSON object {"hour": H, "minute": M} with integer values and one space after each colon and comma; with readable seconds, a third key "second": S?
{"hour": 4, "minute": 21}
